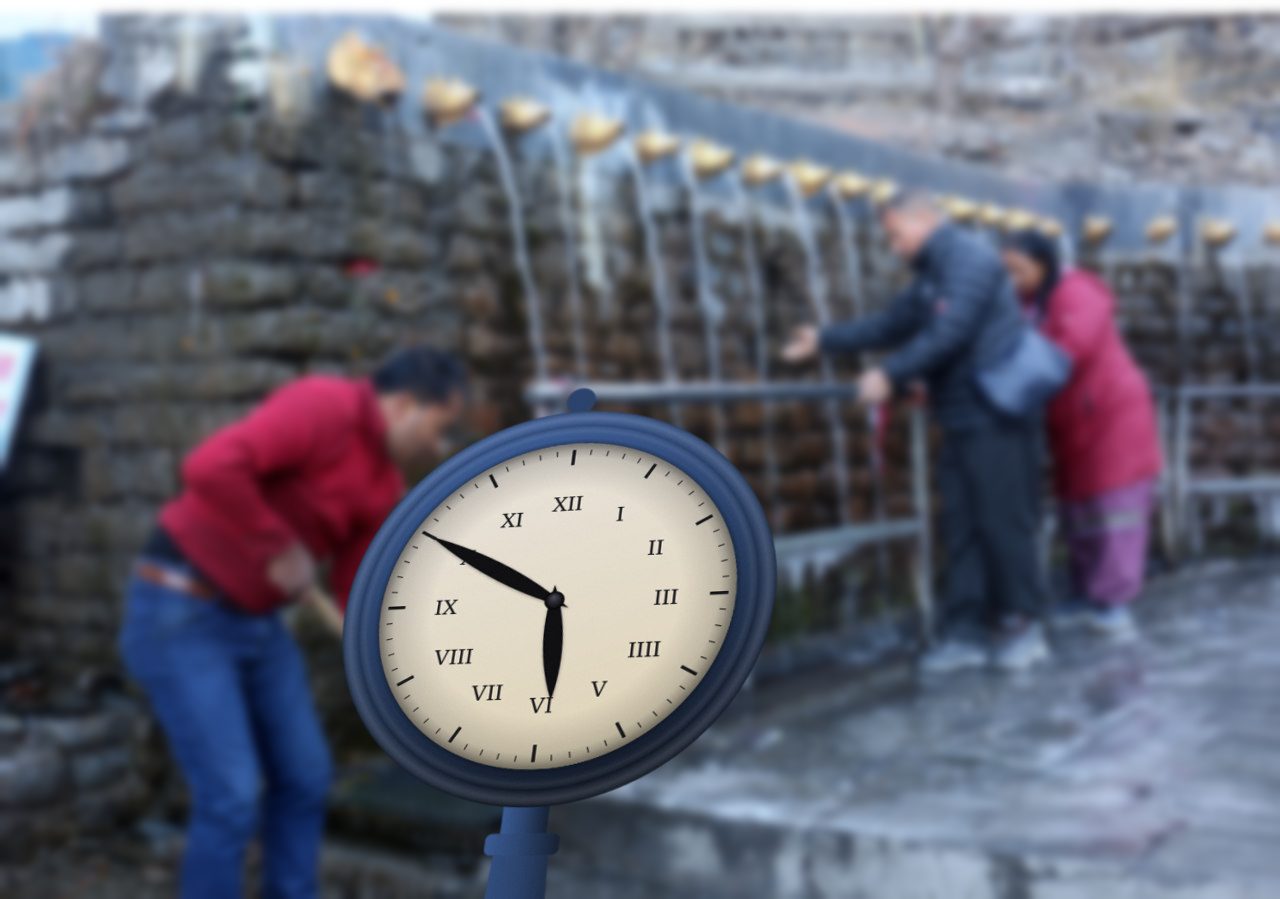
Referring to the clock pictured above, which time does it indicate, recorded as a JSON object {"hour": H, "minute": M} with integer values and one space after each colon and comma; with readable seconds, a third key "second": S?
{"hour": 5, "minute": 50}
